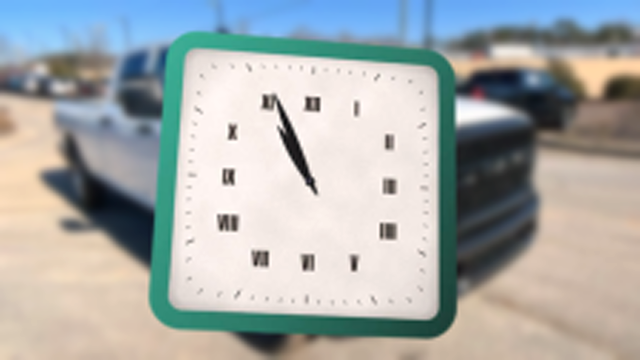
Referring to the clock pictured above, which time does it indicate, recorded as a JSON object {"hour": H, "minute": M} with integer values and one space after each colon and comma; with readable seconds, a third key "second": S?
{"hour": 10, "minute": 56}
